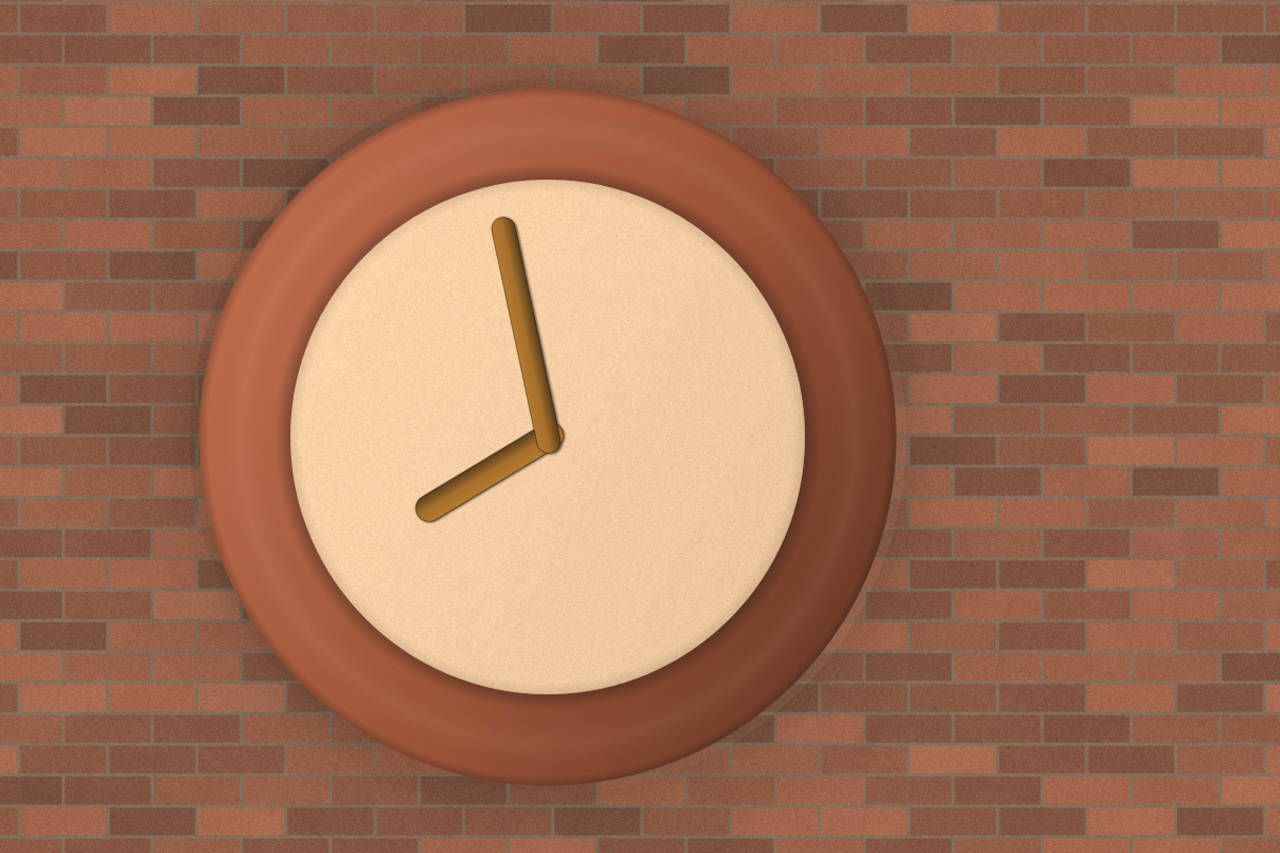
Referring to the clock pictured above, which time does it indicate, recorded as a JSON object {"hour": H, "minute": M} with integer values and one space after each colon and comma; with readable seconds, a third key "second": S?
{"hour": 7, "minute": 58}
